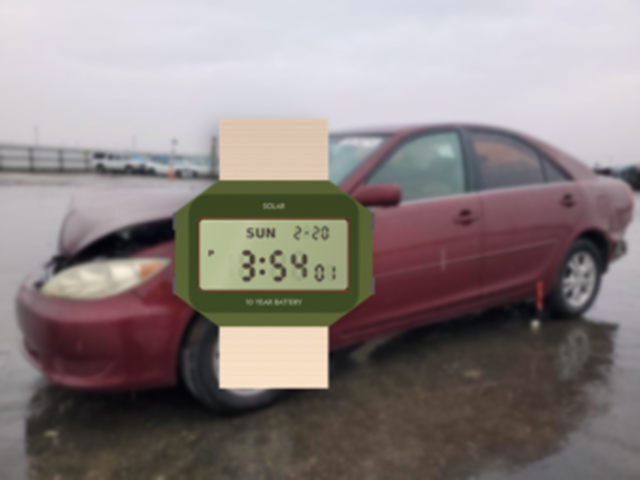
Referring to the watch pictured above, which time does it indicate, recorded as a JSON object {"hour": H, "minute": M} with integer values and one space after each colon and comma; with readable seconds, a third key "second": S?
{"hour": 3, "minute": 54, "second": 1}
